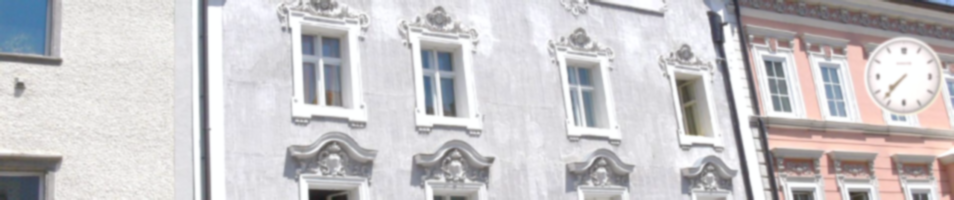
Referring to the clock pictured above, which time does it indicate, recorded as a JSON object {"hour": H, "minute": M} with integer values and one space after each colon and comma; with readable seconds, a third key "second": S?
{"hour": 7, "minute": 37}
